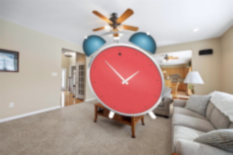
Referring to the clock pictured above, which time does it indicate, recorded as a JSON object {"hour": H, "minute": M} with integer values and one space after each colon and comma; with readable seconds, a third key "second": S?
{"hour": 1, "minute": 54}
